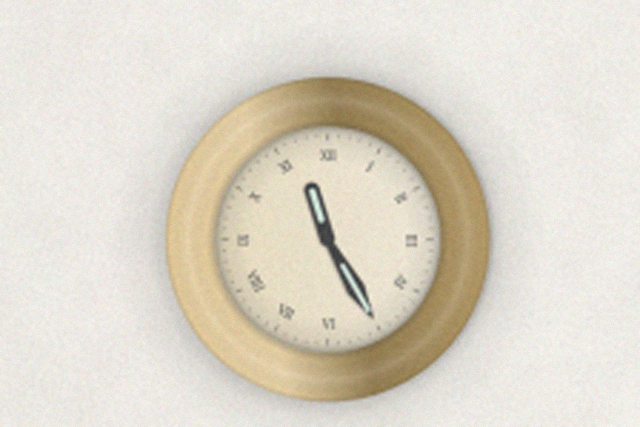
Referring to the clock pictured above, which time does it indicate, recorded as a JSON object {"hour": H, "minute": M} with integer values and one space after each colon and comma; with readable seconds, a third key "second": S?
{"hour": 11, "minute": 25}
